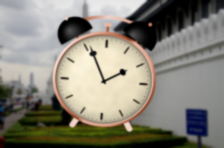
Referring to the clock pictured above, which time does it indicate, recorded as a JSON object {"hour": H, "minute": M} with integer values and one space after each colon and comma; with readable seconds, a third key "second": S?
{"hour": 1, "minute": 56}
